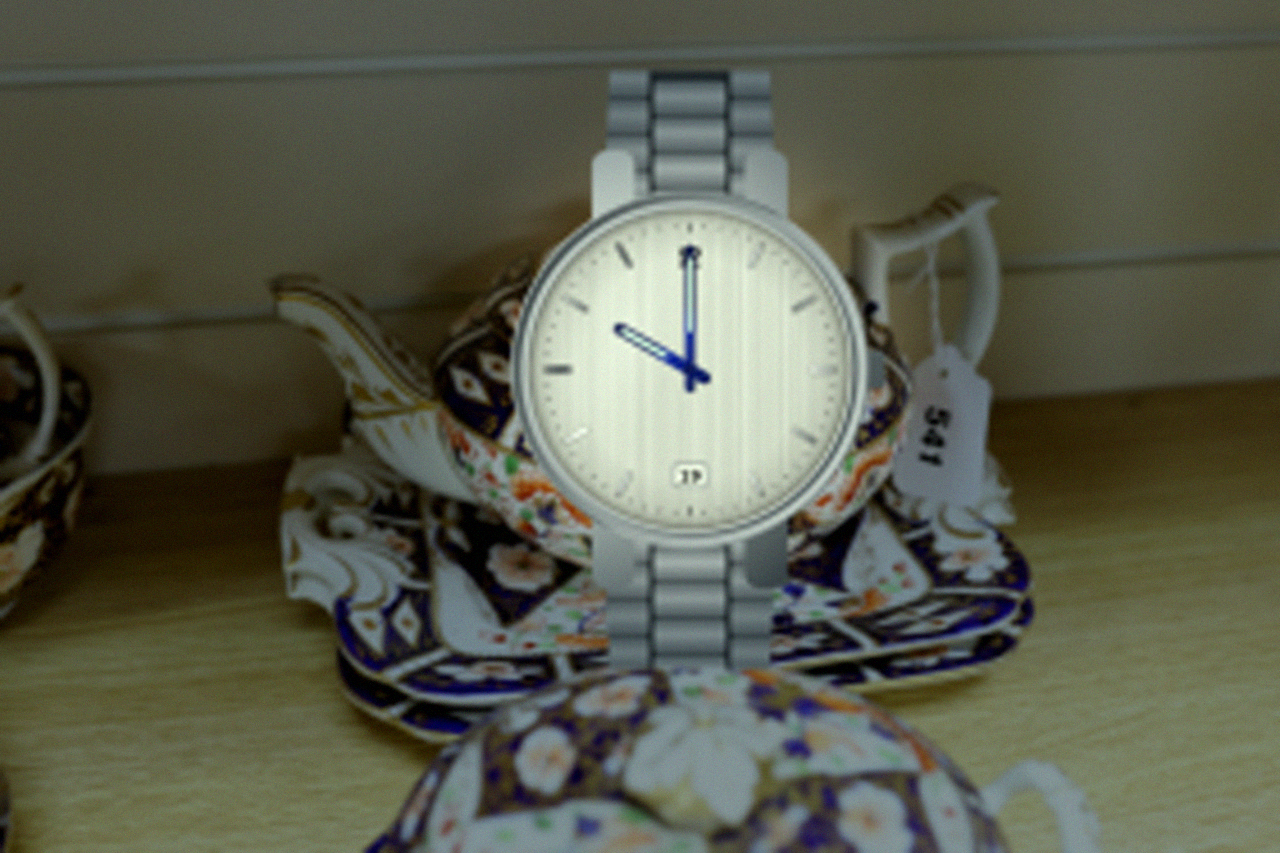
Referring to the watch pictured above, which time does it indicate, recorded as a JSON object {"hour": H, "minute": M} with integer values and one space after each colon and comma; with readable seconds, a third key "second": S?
{"hour": 10, "minute": 0}
